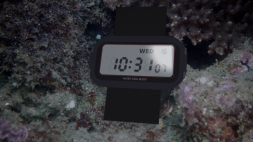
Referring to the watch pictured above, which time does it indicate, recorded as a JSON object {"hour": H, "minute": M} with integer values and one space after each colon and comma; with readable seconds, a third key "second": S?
{"hour": 10, "minute": 31, "second": 7}
